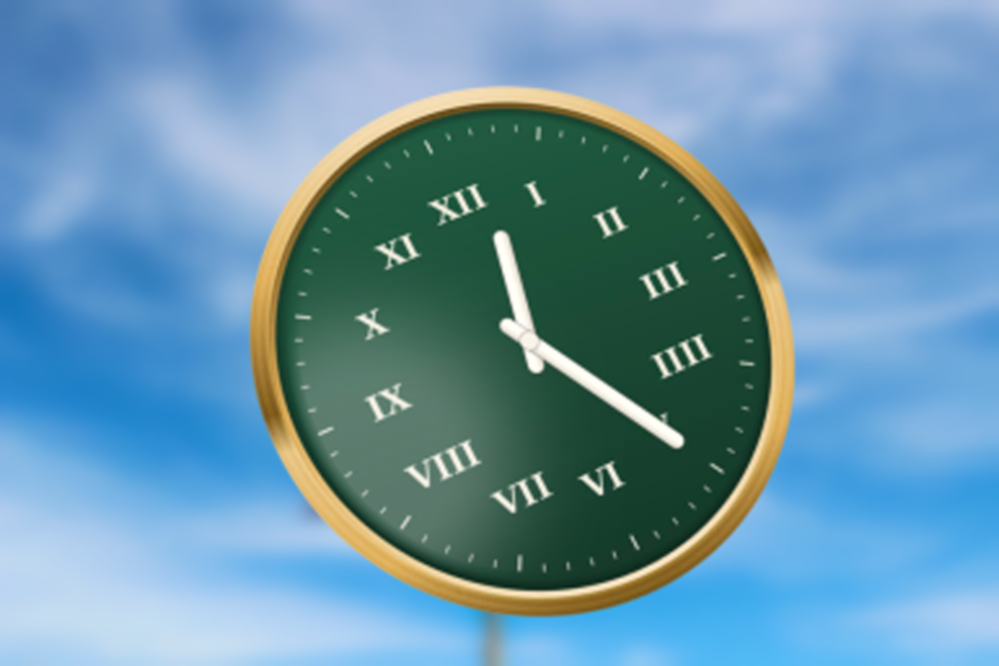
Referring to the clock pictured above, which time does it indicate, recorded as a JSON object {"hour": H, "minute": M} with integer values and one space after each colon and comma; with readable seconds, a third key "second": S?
{"hour": 12, "minute": 25}
